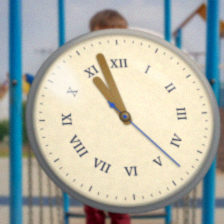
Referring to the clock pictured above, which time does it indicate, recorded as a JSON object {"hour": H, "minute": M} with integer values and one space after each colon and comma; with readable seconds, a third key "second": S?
{"hour": 10, "minute": 57, "second": 23}
